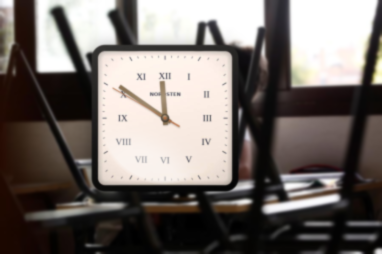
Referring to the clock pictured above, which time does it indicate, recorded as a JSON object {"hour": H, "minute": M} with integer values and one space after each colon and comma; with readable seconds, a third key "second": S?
{"hour": 11, "minute": 50, "second": 50}
